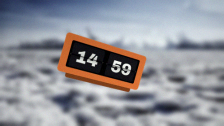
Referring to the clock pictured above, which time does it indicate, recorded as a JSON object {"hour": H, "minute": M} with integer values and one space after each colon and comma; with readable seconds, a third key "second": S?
{"hour": 14, "minute": 59}
